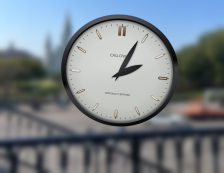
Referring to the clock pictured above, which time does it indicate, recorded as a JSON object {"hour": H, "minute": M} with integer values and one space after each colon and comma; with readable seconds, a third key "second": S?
{"hour": 2, "minute": 4}
